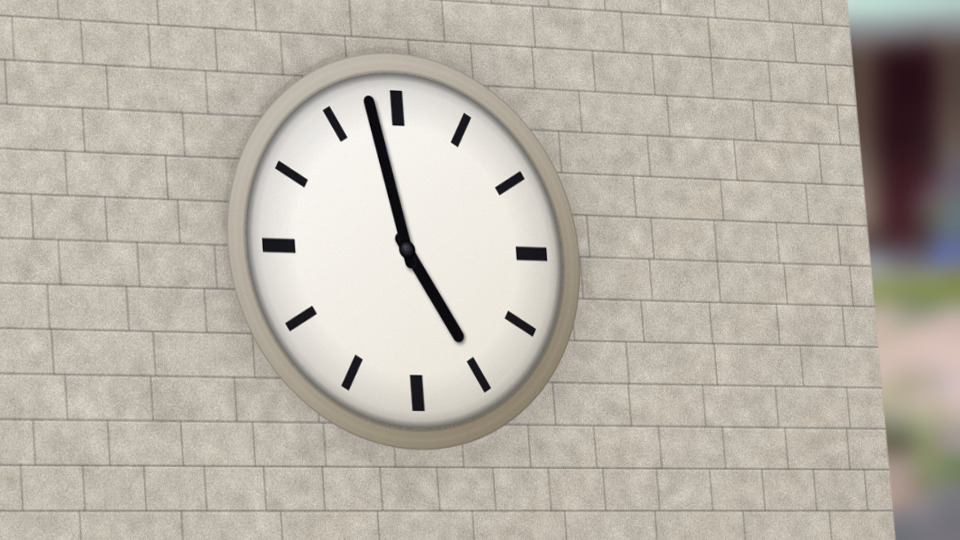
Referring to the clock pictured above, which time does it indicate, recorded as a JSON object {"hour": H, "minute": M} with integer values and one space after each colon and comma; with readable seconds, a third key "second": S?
{"hour": 4, "minute": 58}
